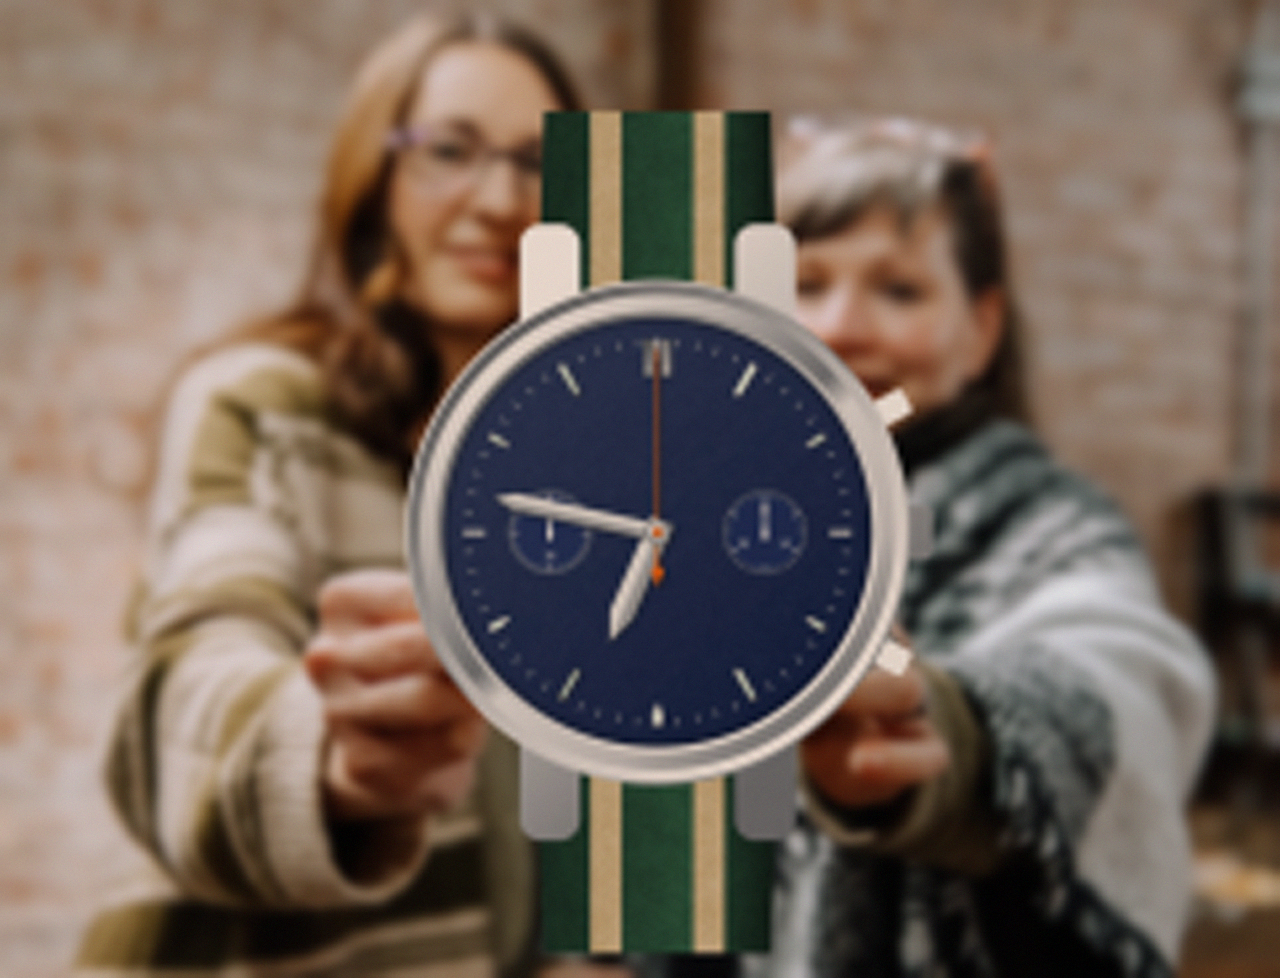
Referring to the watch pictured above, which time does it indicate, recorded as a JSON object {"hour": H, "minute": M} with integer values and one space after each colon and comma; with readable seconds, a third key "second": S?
{"hour": 6, "minute": 47}
